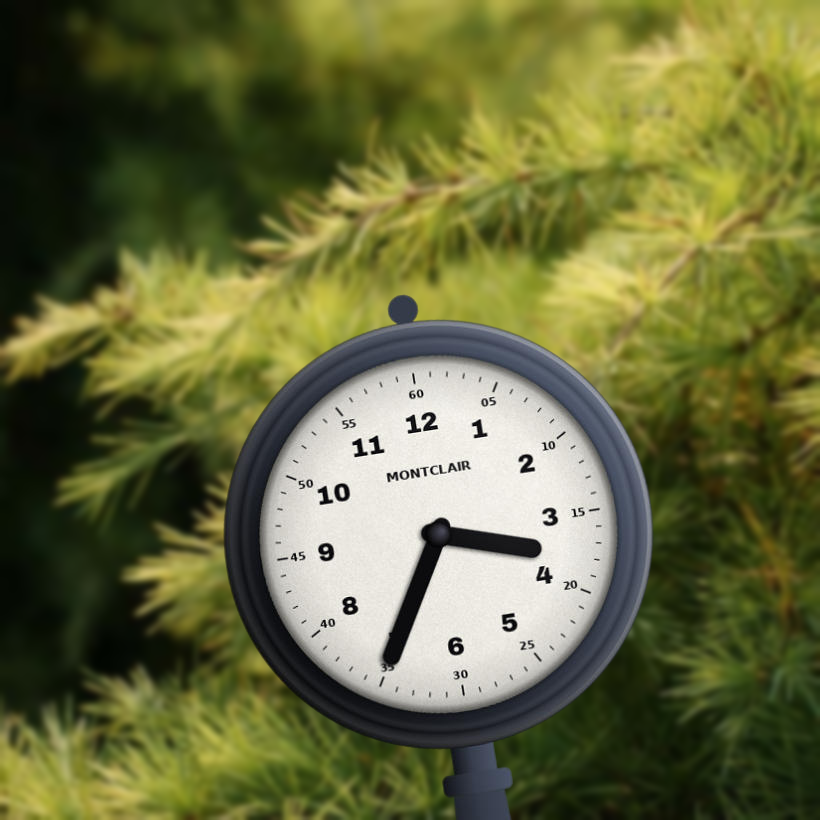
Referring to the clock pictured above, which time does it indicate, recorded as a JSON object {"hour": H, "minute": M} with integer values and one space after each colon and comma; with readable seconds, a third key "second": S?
{"hour": 3, "minute": 35}
